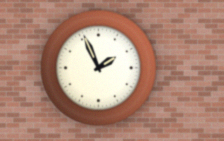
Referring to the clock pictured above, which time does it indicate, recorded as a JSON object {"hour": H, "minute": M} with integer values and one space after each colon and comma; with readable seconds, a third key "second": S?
{"hour": 1, "minute": 56}
